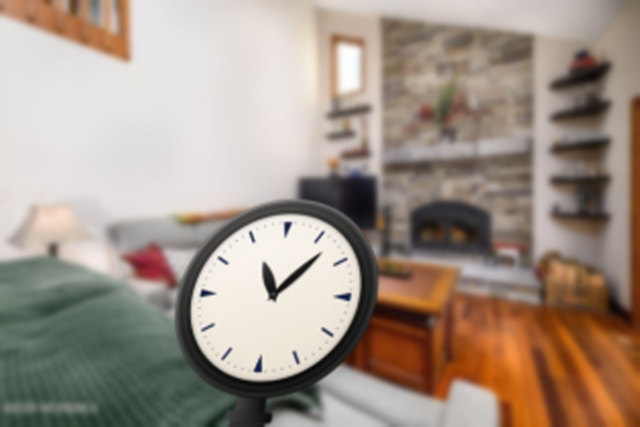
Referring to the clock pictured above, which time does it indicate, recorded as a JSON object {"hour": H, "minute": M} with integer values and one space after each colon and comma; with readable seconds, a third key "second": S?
{"hour": 11, "minute": 7}
